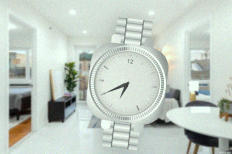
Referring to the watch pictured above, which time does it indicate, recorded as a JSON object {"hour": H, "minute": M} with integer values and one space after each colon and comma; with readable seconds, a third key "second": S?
{"hour": 6, "minute": 40}
